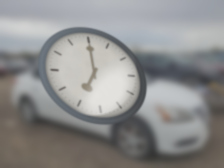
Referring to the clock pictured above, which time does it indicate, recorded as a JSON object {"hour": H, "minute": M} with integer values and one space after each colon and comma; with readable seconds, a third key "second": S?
{"hour": 7, "minute": 0}
